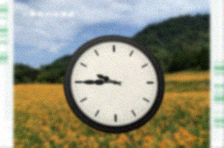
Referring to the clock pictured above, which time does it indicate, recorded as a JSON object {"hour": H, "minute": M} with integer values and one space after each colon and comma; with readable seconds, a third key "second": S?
{"hour": 9, "minute": 45}
